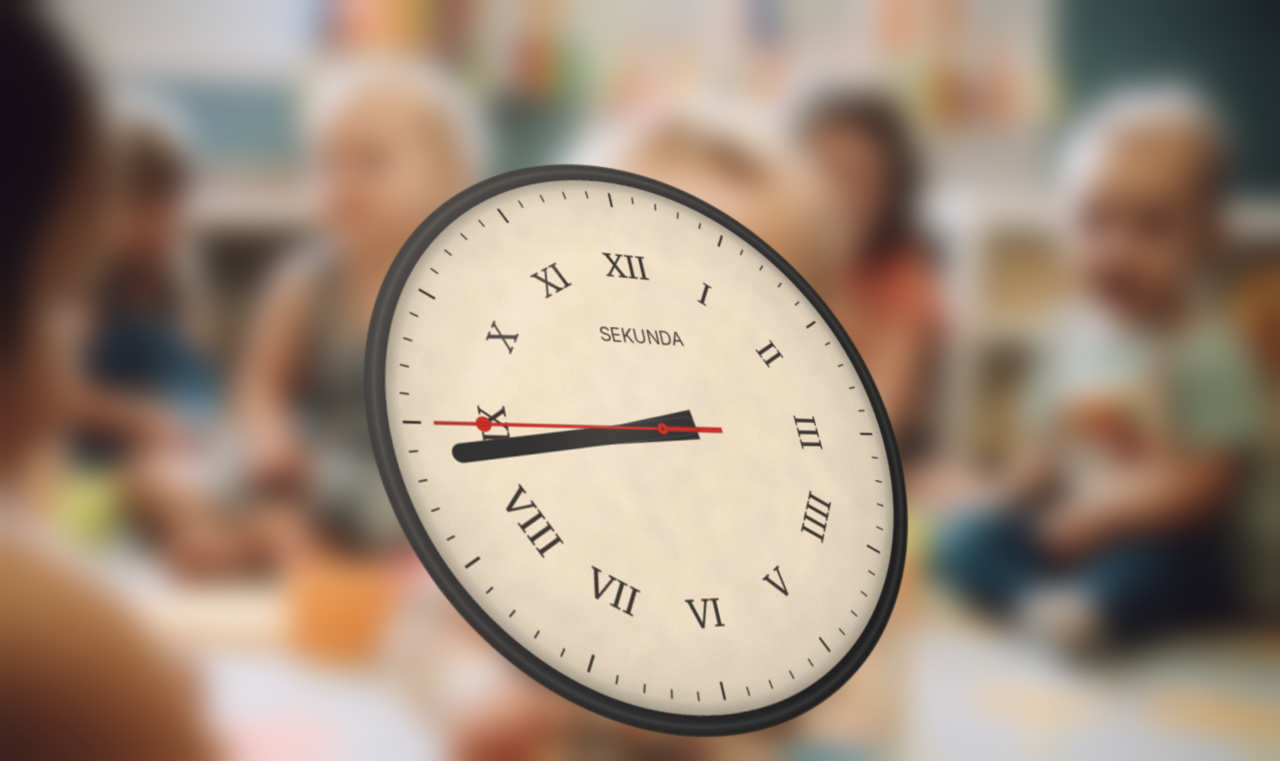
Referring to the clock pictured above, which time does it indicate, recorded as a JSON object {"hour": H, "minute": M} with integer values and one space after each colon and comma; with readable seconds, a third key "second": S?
{"hour": 8, "minute": 43, "second": 45}
